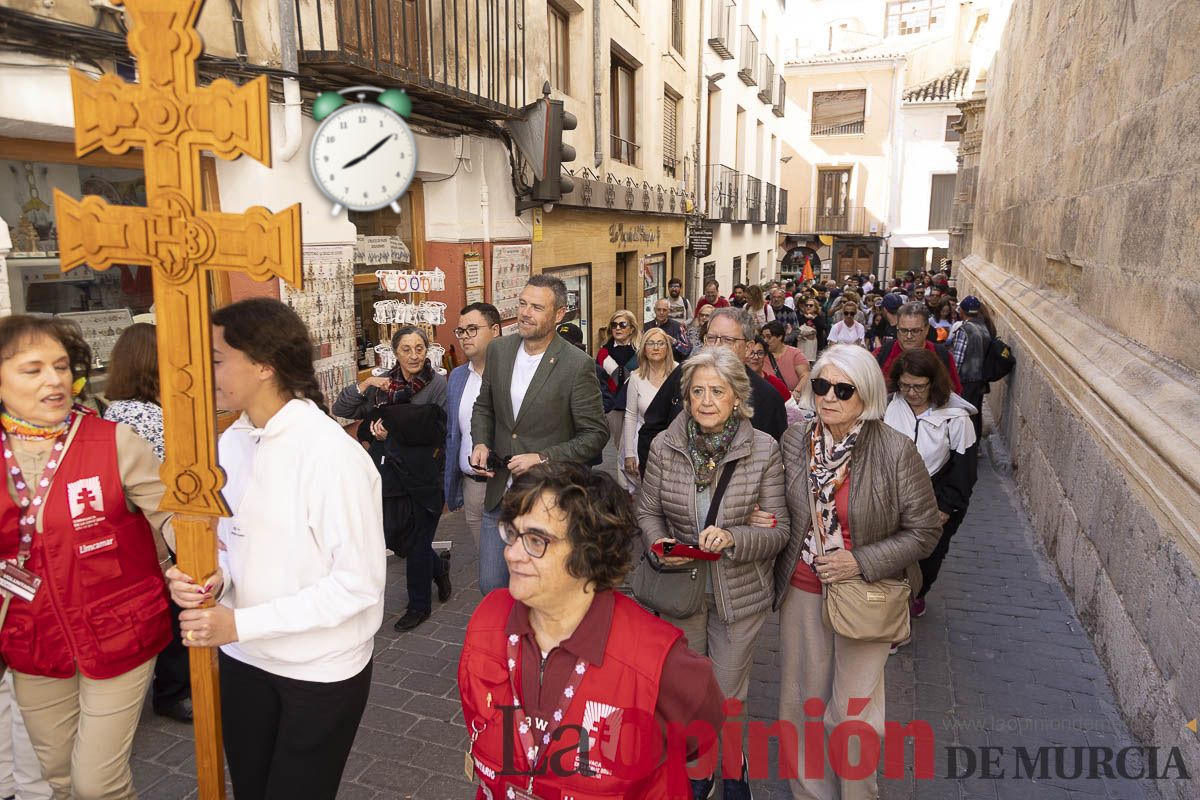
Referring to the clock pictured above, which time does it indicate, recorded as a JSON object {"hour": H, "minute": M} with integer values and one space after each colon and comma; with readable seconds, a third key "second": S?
{"hour": 8, "minute": 9}
